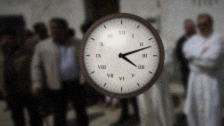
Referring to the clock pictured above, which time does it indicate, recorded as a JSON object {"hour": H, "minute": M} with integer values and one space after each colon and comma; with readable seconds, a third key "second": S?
{"hour": 4, "minute": 12}
